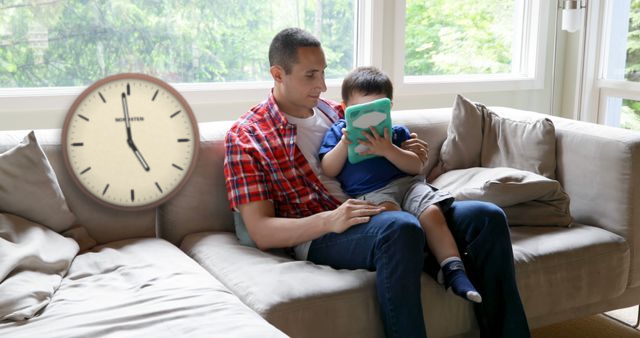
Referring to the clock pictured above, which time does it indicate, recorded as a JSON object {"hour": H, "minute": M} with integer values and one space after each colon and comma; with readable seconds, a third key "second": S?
{"hour": 4, "minute": 59}
